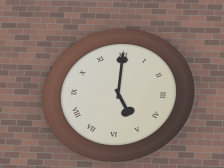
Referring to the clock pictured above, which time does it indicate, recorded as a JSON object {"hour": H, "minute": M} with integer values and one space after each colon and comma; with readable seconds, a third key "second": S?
{"hour": 5, "minute": 0}
